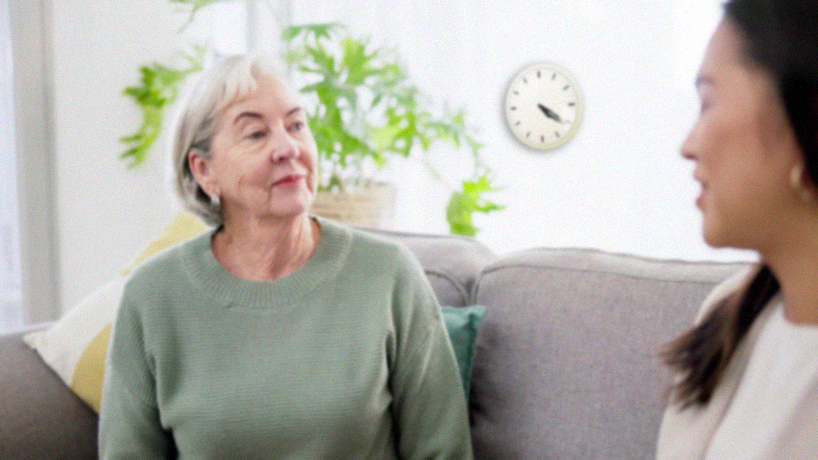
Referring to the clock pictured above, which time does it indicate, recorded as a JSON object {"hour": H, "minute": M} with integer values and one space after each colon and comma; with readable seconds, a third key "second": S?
{"hour": 4, "minute": 21}
